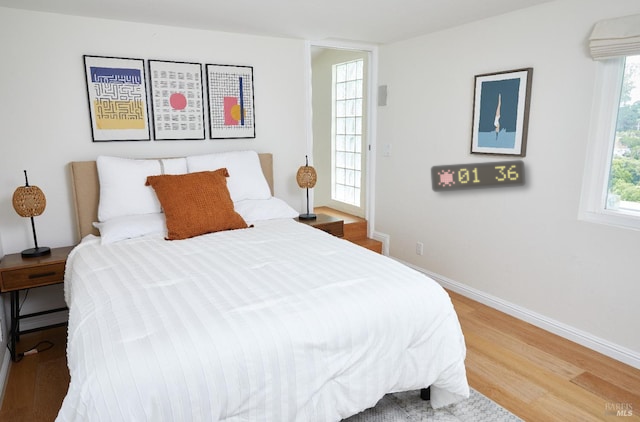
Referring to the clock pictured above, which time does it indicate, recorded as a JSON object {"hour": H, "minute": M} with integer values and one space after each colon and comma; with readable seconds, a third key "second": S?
{"hour": 1, "minute": 36}
